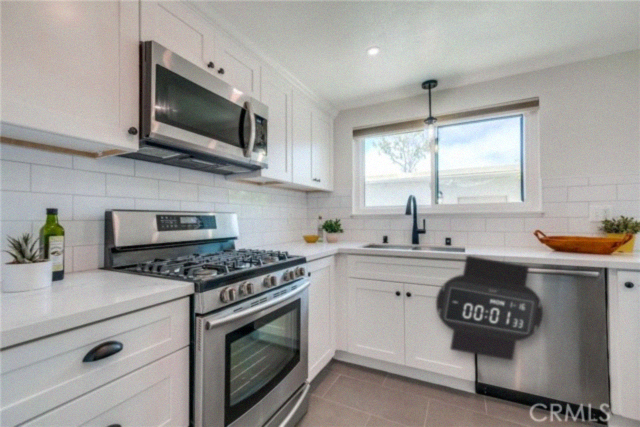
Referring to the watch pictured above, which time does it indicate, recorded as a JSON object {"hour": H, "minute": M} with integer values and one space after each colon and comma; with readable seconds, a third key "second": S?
{"hour": 0, "minute": 1}
